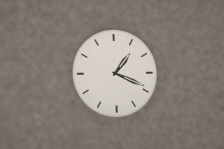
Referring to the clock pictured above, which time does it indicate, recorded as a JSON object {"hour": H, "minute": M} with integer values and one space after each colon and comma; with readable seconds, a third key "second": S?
{"hour": 1, "minute": 19}
